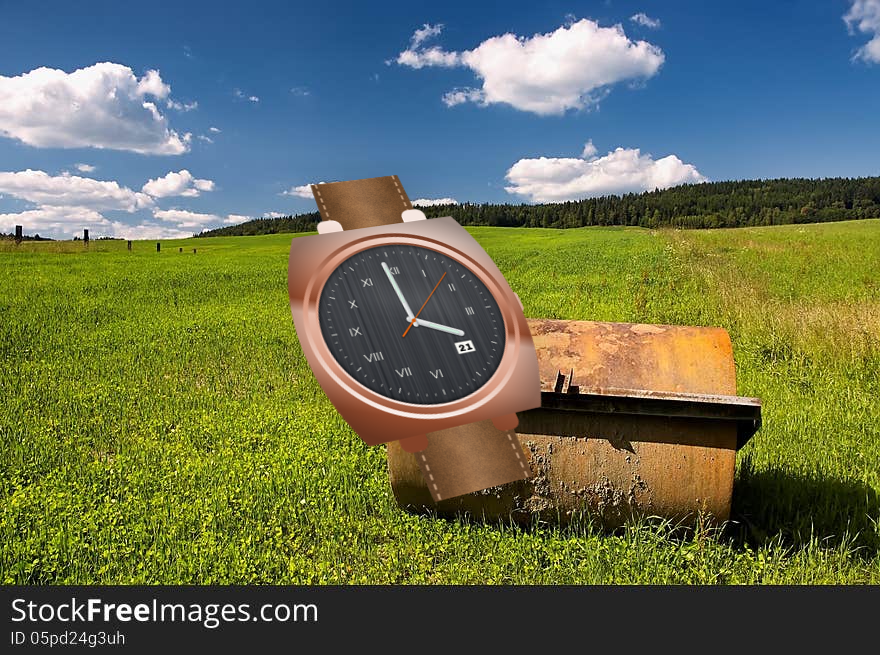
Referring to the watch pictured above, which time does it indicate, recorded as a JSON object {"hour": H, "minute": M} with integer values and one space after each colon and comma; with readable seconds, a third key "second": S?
{"hour": 3, "minute": 59, "second": 8}
